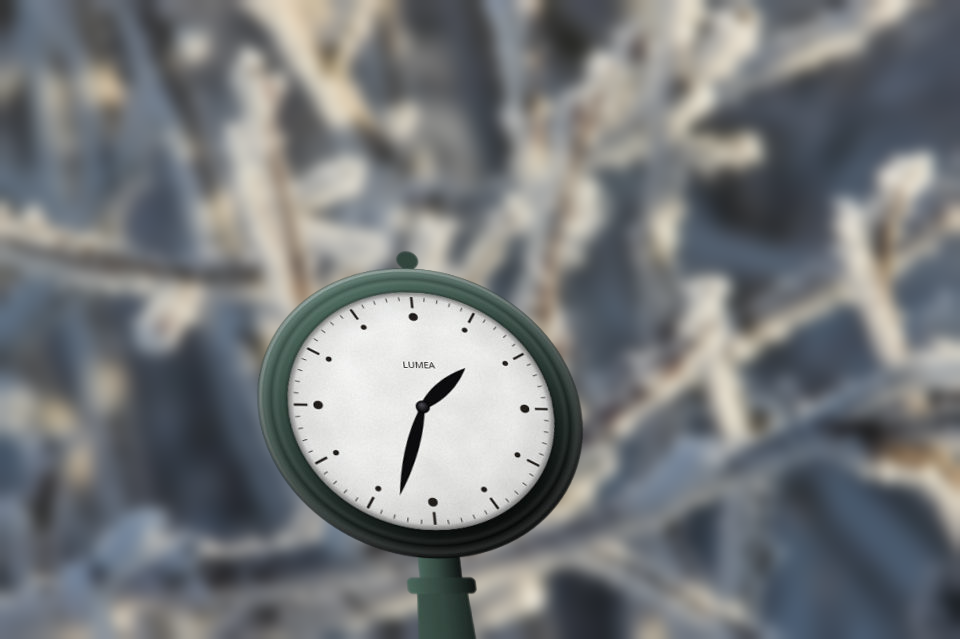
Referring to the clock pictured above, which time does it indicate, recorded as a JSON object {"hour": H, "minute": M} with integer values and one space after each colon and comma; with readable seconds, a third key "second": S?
{"hour": 1, "minute": 33}
